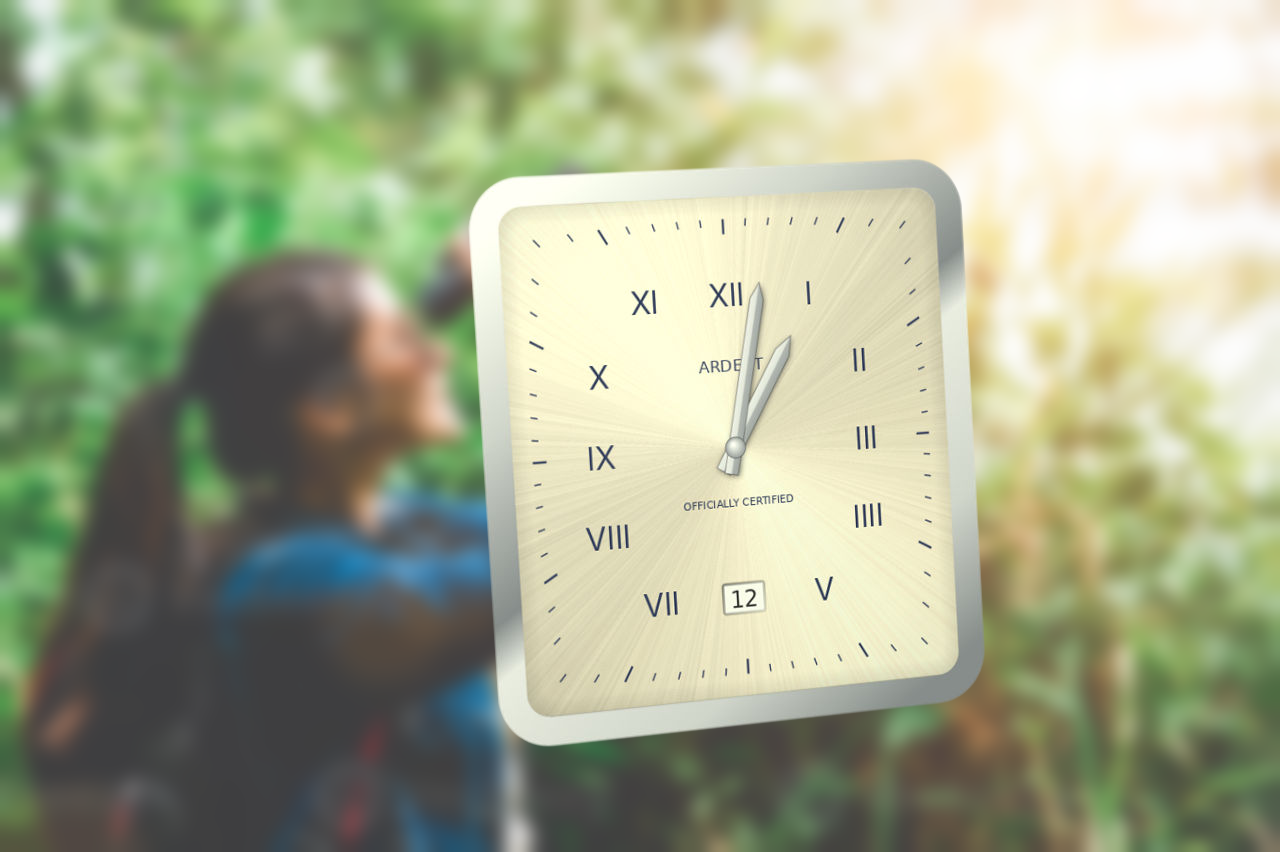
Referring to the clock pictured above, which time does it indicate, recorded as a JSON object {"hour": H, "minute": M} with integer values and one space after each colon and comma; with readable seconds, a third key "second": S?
{"hour": 1, "minute": 2}
